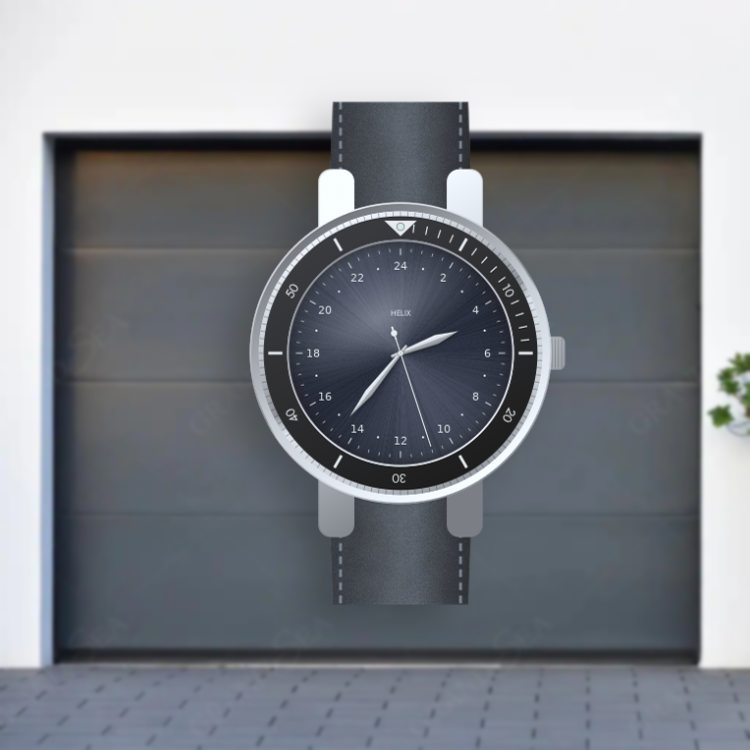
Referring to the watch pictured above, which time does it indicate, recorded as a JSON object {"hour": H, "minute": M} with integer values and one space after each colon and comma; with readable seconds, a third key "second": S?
{"hour": 4, "minute": 36, "second": 27}
